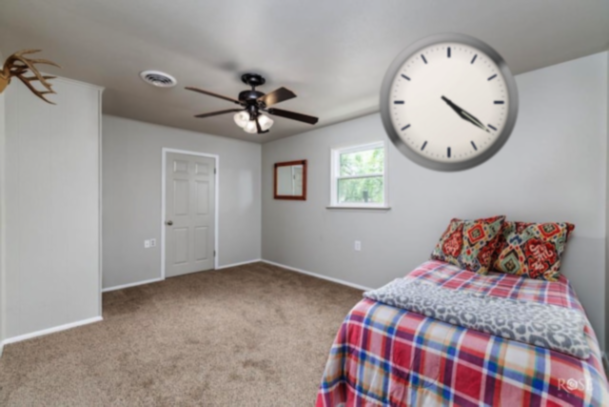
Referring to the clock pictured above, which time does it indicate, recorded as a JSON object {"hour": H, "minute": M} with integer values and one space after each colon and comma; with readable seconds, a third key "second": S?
{"hour": 4, "minute": 21}
